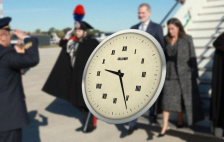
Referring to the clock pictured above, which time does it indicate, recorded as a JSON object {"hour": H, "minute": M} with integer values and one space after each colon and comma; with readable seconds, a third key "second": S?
{"hour": 9, "minute": 26}
